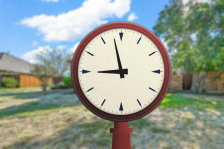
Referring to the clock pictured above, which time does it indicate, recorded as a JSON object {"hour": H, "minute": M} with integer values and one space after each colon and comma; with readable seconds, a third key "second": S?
{"hour": 8, "minute": 58}
